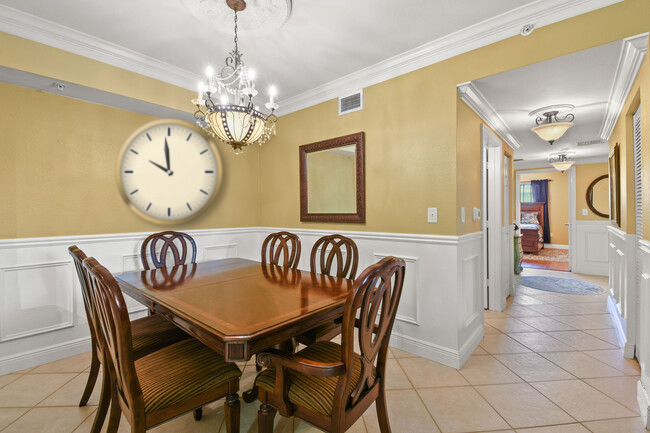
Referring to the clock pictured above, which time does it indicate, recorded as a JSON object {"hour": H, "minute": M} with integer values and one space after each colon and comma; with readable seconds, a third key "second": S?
{"hour": 9, "minute": 59}
